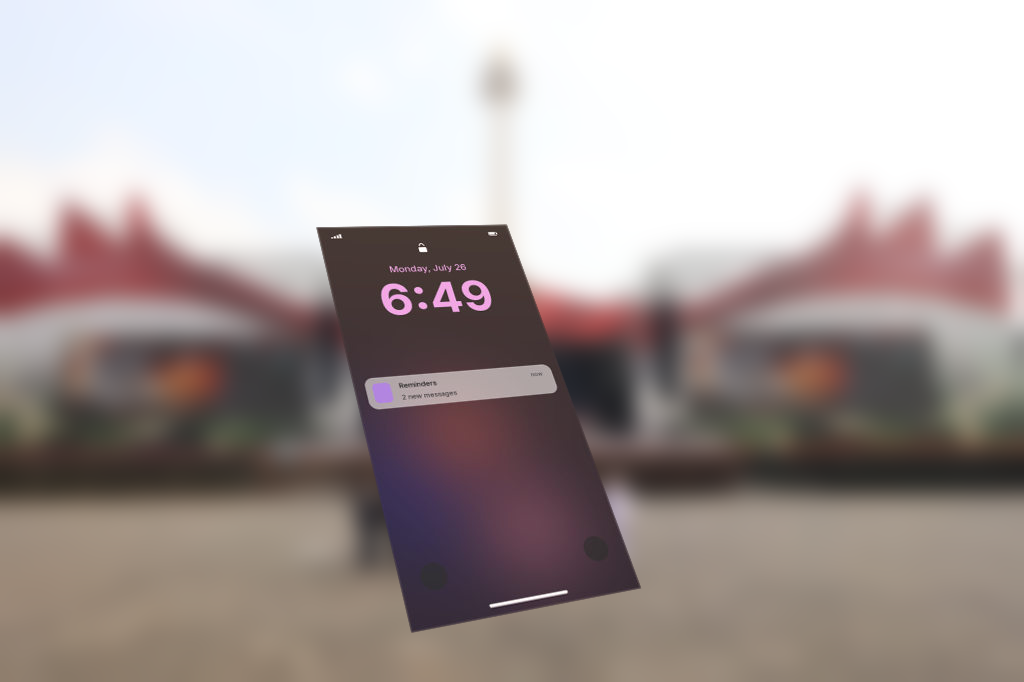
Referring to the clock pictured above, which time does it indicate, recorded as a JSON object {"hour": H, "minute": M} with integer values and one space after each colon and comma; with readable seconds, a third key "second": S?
{"hour": 6, "minute": 49}
